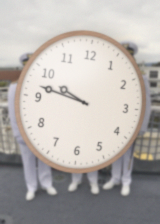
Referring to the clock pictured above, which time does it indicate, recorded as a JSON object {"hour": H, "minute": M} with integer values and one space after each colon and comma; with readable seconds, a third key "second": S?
{"hour": 9, "minute": 47}
